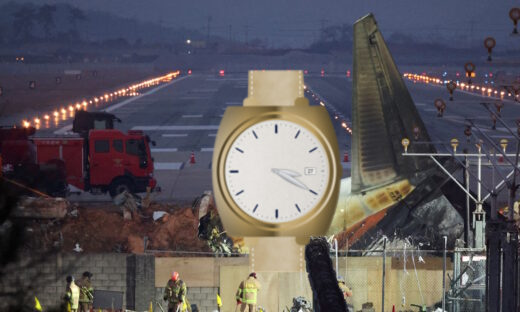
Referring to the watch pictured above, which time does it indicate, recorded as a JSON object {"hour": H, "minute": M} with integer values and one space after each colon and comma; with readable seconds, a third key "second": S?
{"hour": 3, "minute": 20}
